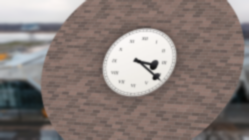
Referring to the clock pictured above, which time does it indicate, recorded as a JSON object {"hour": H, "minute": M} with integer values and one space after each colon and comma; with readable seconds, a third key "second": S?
{"hour": 3, "minute": 21}
